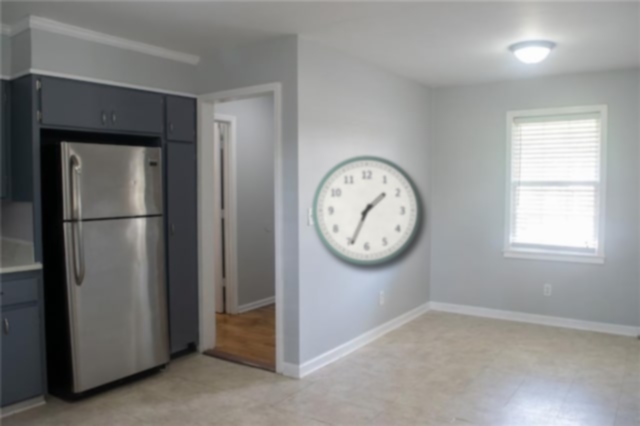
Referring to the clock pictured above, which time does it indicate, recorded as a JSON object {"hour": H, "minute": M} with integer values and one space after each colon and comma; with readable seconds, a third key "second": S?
{"hour": 1, "minute": 34}
